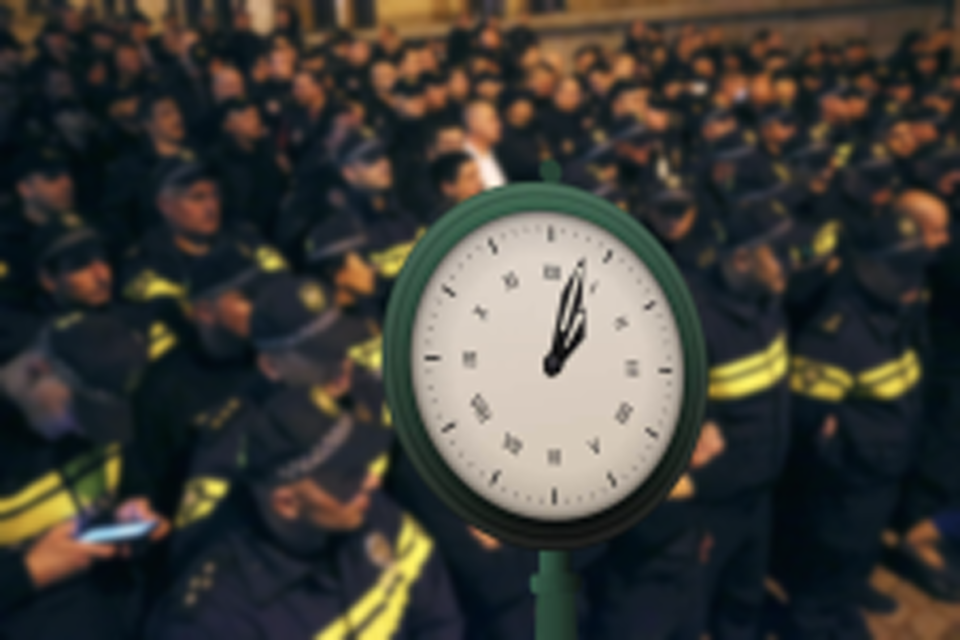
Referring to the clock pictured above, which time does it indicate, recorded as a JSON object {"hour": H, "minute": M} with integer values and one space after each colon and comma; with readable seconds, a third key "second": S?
{"hour": 1, "minute": 3}
